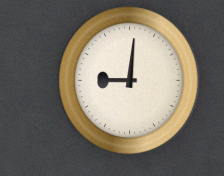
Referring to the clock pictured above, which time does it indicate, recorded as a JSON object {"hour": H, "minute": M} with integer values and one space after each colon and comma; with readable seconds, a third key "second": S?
{"hour": 9, "minute": 1}
